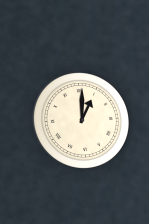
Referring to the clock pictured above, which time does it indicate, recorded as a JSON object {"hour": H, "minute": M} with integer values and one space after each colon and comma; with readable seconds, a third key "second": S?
{"hour": 1, "minute": 1}
